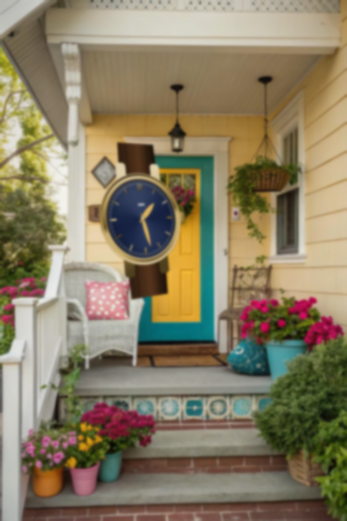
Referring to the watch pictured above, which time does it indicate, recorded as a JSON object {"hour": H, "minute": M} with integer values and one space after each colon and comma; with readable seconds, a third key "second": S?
{"hour": 1, "minute": 28}
